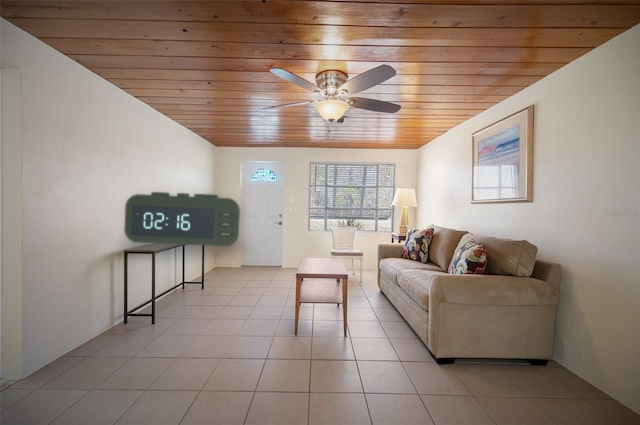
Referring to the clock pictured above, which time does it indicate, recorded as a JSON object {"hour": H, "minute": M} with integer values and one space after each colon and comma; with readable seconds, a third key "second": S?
{"hour": 2, "minute": 16}
